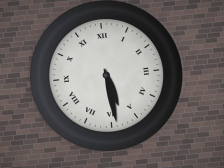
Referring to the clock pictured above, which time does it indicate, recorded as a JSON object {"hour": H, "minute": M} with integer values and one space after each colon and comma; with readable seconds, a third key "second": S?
{"hour": 5, "minute": 29}
